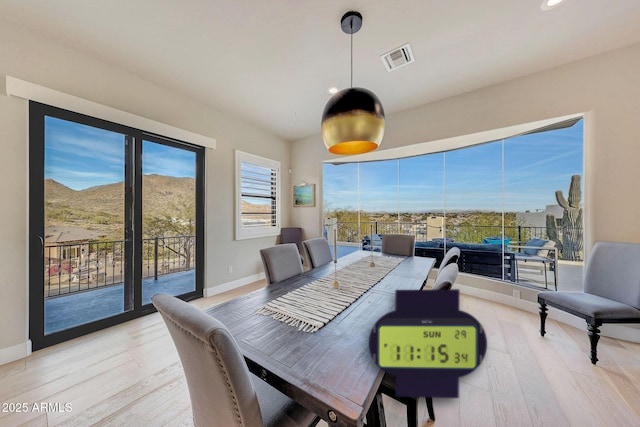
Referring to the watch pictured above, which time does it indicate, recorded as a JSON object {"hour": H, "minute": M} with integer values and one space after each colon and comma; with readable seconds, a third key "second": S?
{"hour": 11, "minute": 15, "second": 34}
